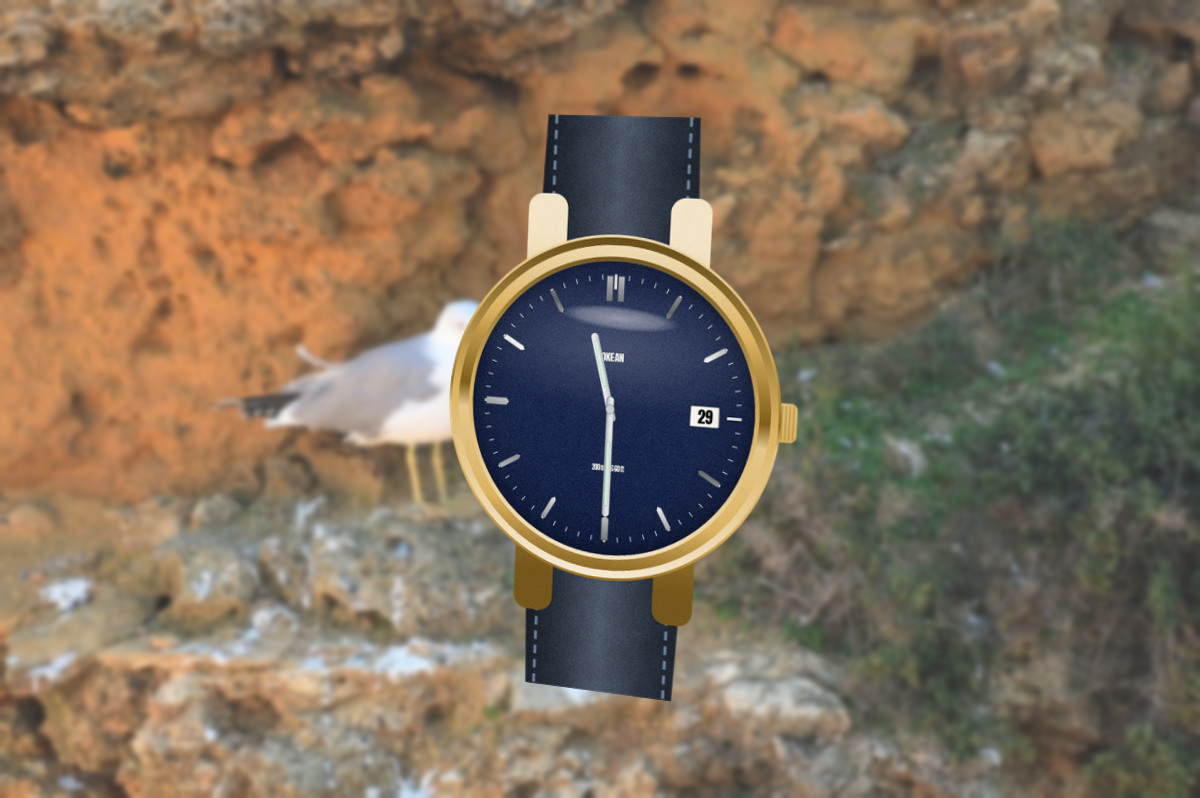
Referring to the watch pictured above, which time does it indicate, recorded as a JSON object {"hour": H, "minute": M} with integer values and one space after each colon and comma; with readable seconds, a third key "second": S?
{"hour": 11, "minute": 30}
